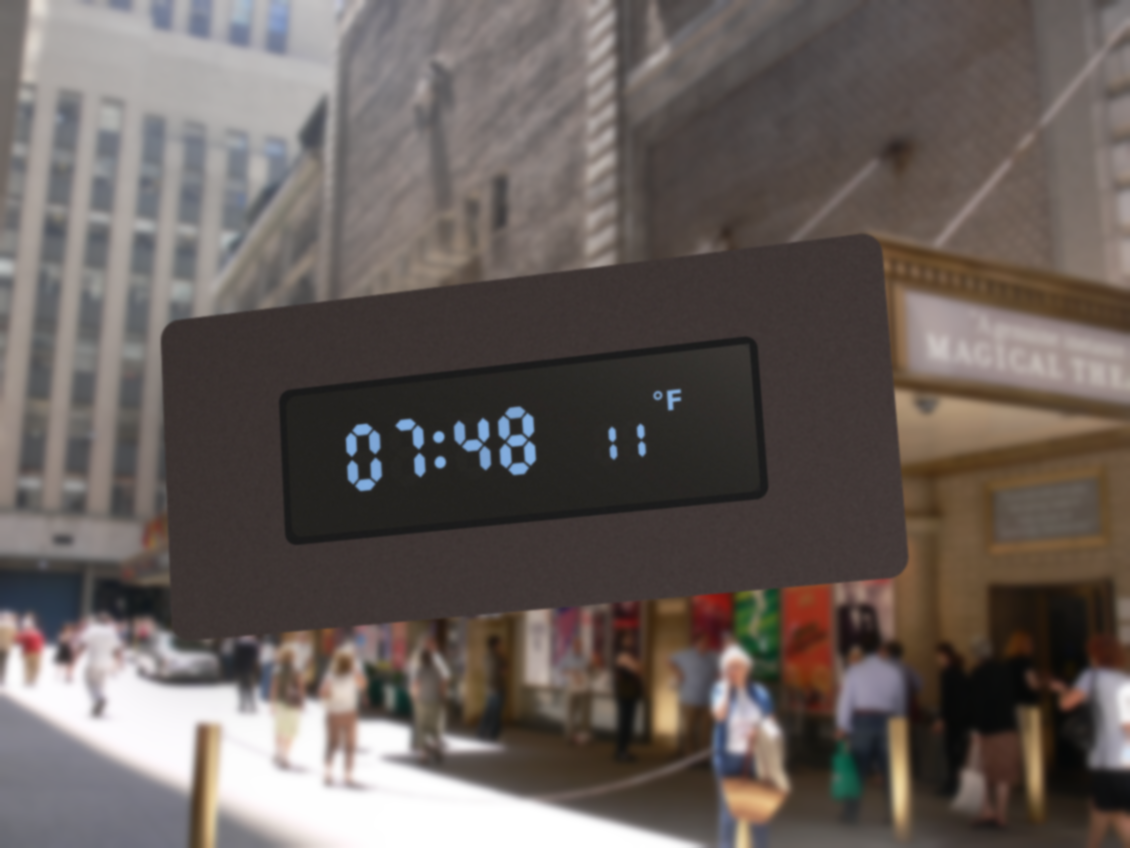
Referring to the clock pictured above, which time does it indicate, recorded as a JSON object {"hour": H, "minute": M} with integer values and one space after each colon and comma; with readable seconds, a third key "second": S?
{"hour": 7, "minute": 48}
